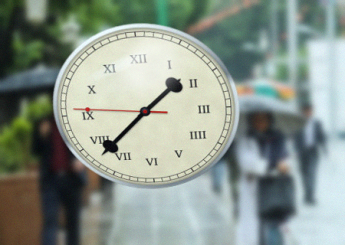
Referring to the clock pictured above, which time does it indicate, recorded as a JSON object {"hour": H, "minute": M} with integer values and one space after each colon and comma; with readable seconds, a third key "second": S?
{"hour": 1, "minute": 37, "second": 46}
